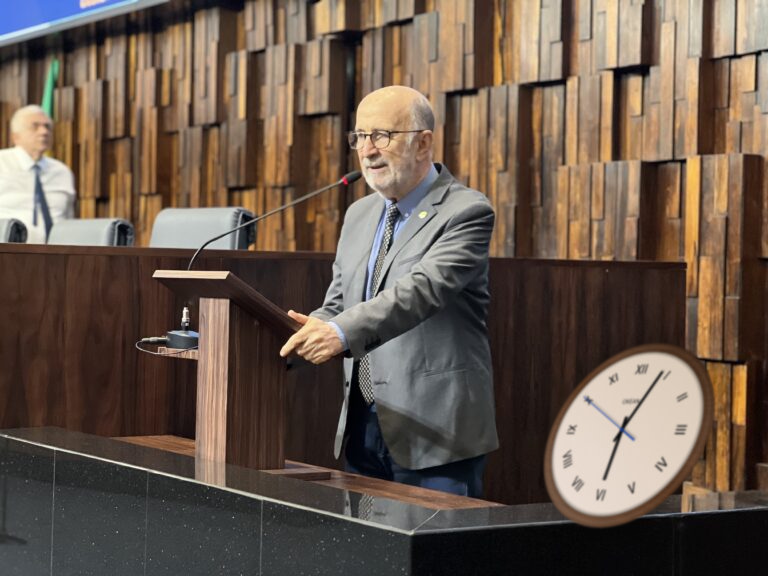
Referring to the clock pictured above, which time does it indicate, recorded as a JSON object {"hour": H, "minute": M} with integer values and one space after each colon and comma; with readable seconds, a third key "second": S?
{"hour": 6, "minute": 3, "second": 50}
